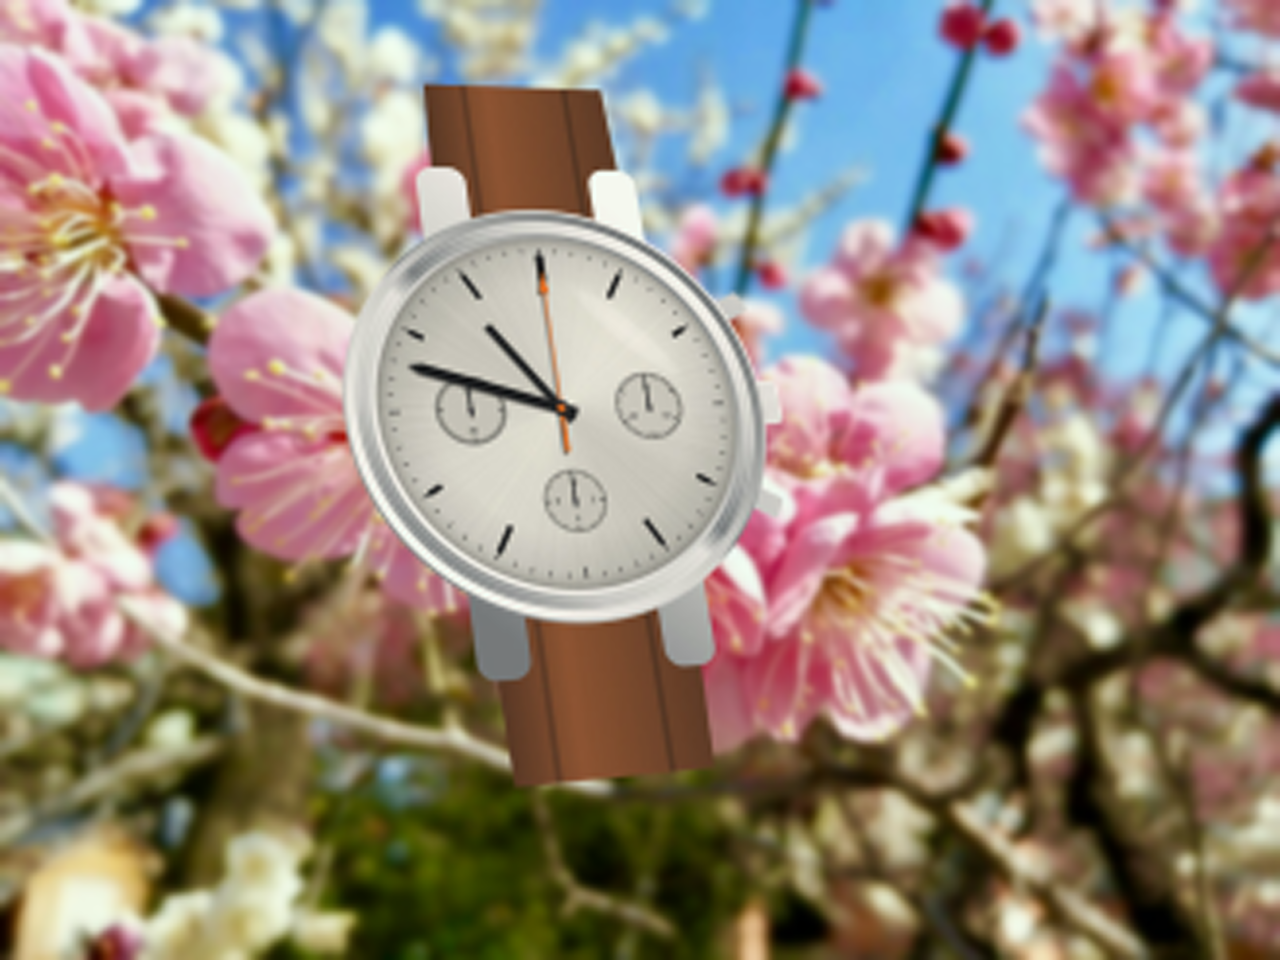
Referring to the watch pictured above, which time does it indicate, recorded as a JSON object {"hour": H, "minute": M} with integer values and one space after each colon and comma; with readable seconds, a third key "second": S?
{"hour": 10, "minute": 48}
